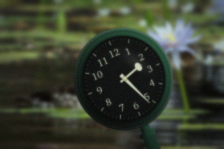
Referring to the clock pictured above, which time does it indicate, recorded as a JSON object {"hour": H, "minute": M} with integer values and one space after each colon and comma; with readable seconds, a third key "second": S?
{"hour": 2, "minute": 26}
